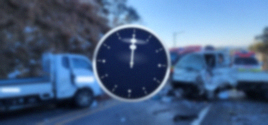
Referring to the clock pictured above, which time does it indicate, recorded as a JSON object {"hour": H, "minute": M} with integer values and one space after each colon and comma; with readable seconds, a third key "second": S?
{"hour": 12, "minute": 0}
